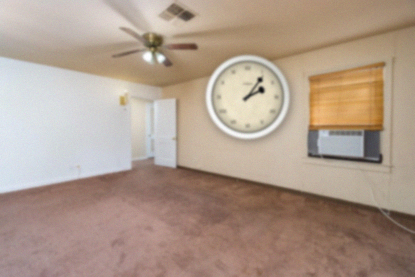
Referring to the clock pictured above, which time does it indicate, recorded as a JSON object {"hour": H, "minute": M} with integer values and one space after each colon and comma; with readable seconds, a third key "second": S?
{"hour": 2, "minute": 6}
